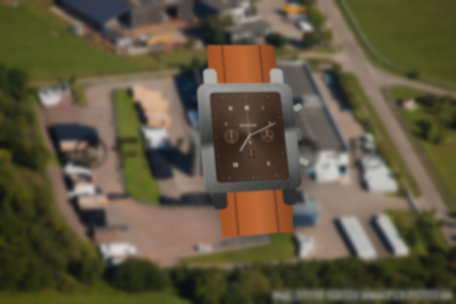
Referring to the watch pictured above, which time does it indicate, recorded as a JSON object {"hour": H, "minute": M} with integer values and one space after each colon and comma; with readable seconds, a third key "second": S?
{"hour": 7, "minute": 11}
